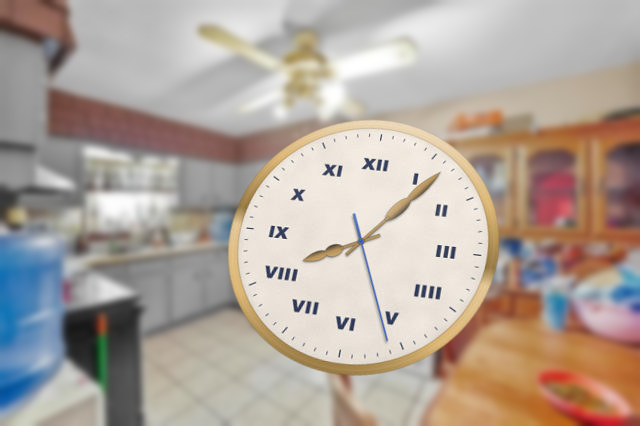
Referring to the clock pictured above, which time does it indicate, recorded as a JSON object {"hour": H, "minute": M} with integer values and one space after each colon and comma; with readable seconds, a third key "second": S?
{"hour": 8, "minute": 6, "second": 26}
